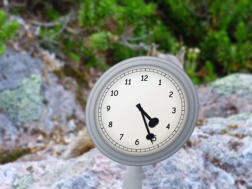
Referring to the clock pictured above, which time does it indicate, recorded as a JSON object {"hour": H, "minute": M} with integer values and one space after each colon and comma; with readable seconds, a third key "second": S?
{"hour": 4, "minute": 26}
